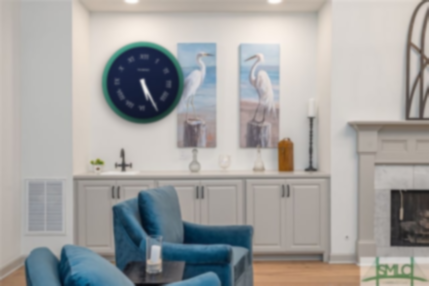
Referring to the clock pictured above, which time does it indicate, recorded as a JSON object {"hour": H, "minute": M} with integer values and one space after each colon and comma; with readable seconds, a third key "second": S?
{"hour": 5, "minute": 25}
